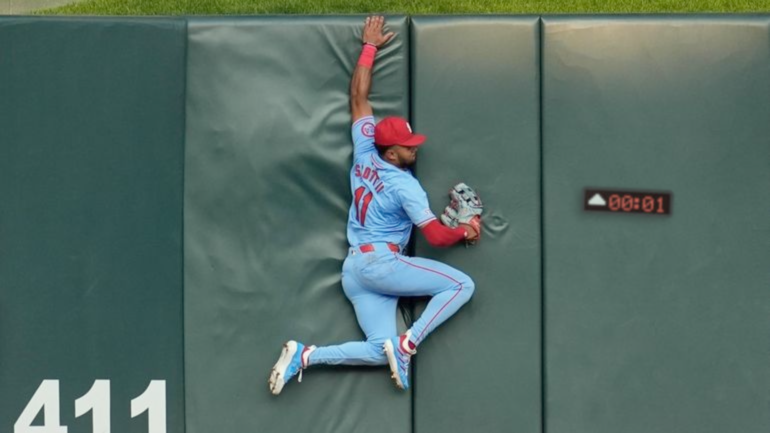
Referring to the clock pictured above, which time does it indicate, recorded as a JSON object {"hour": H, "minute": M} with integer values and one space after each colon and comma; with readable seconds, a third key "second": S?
{"hour": 0, "minute": 1}
